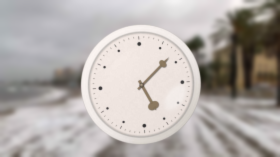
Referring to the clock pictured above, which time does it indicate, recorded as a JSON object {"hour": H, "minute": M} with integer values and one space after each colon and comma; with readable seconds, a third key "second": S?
{"hour": 5, "minute": 8}
